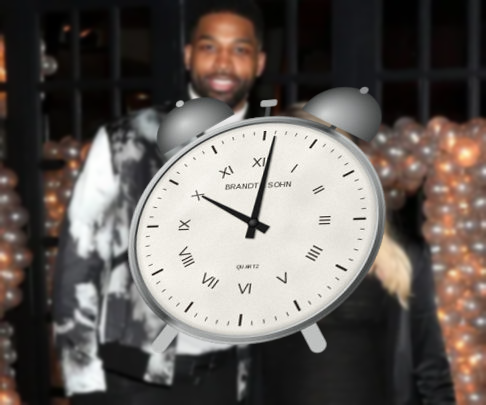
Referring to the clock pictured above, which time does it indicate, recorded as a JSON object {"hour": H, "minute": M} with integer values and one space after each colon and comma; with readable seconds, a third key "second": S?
{"hour": 10, "minute": 1}
